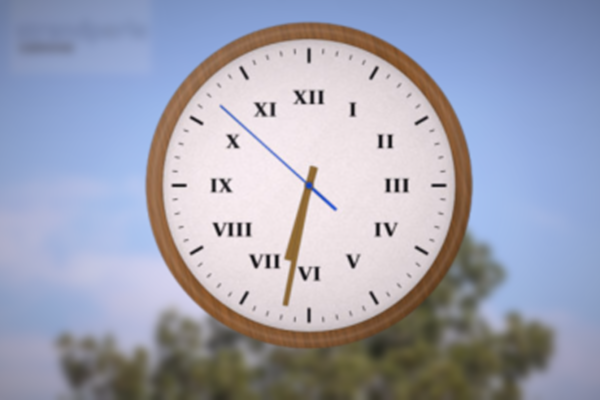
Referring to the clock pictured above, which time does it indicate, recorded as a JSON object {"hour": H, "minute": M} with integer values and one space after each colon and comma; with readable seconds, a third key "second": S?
{"hour": 6, "minute": 31, "second": 52}
